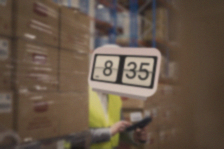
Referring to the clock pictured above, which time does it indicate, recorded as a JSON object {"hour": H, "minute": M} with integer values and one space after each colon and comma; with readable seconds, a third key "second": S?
{"hour": 8, "minute": 35}
